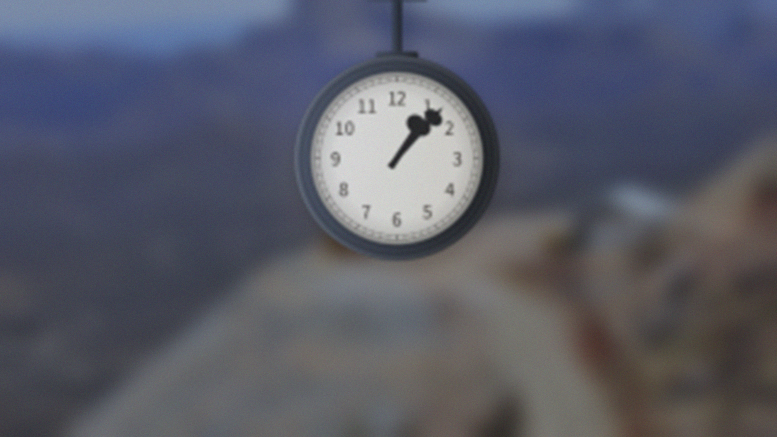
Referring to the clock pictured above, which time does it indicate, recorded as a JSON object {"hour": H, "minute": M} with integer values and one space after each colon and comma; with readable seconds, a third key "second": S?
{"hour": 1, "minute": 7}
